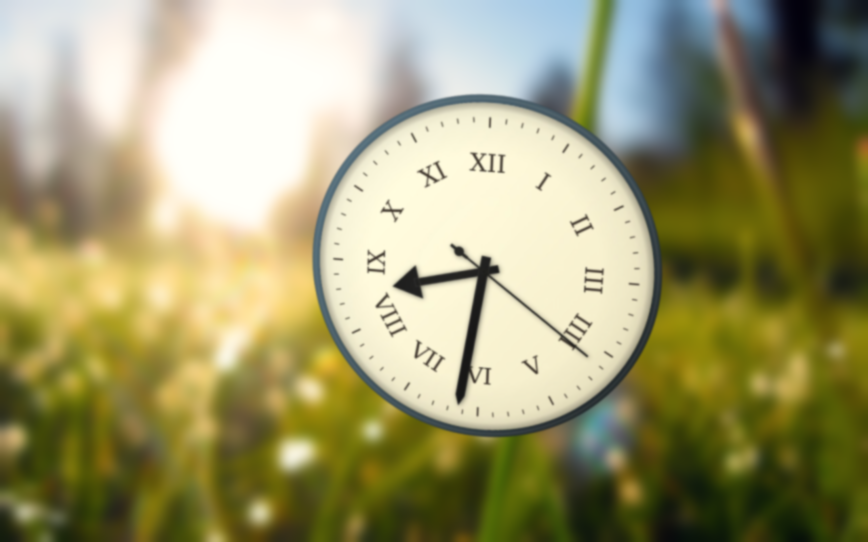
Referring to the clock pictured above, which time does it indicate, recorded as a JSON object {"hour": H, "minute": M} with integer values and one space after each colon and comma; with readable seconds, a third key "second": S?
{"hour": 8, "minute": 31, "second": 21}
